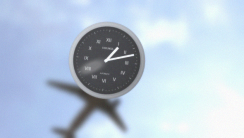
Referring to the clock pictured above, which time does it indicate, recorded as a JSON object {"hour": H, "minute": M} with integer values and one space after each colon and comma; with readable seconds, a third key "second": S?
{"hour": 1, "minute": 12}
